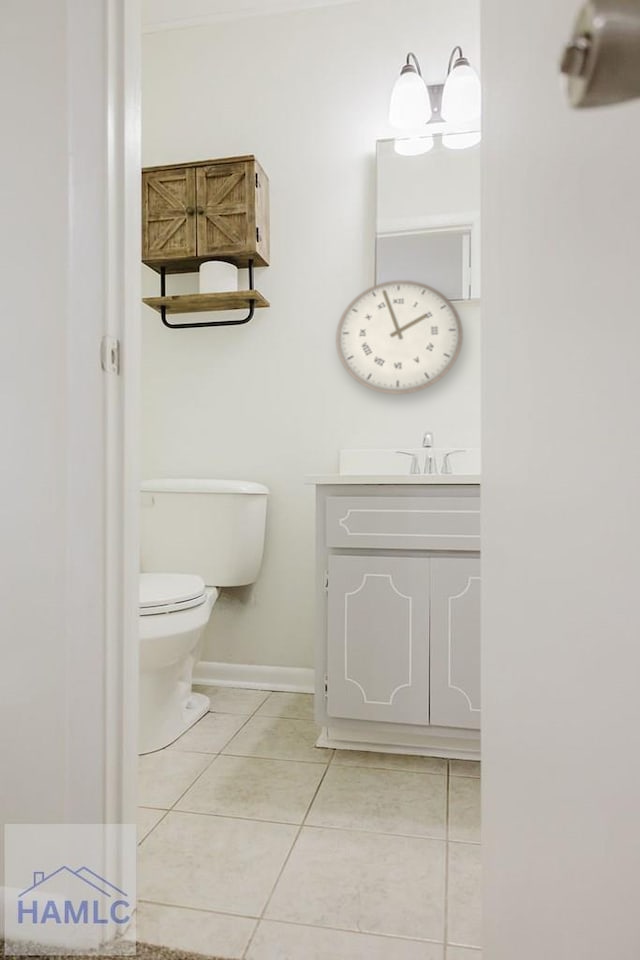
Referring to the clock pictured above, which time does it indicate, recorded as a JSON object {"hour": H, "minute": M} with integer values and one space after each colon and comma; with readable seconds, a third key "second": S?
{"hour": 1, "minute": 57}
